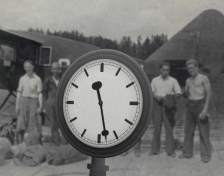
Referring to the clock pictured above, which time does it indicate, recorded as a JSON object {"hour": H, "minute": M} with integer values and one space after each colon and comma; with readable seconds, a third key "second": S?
{"hour": 11, "minute": 28}
